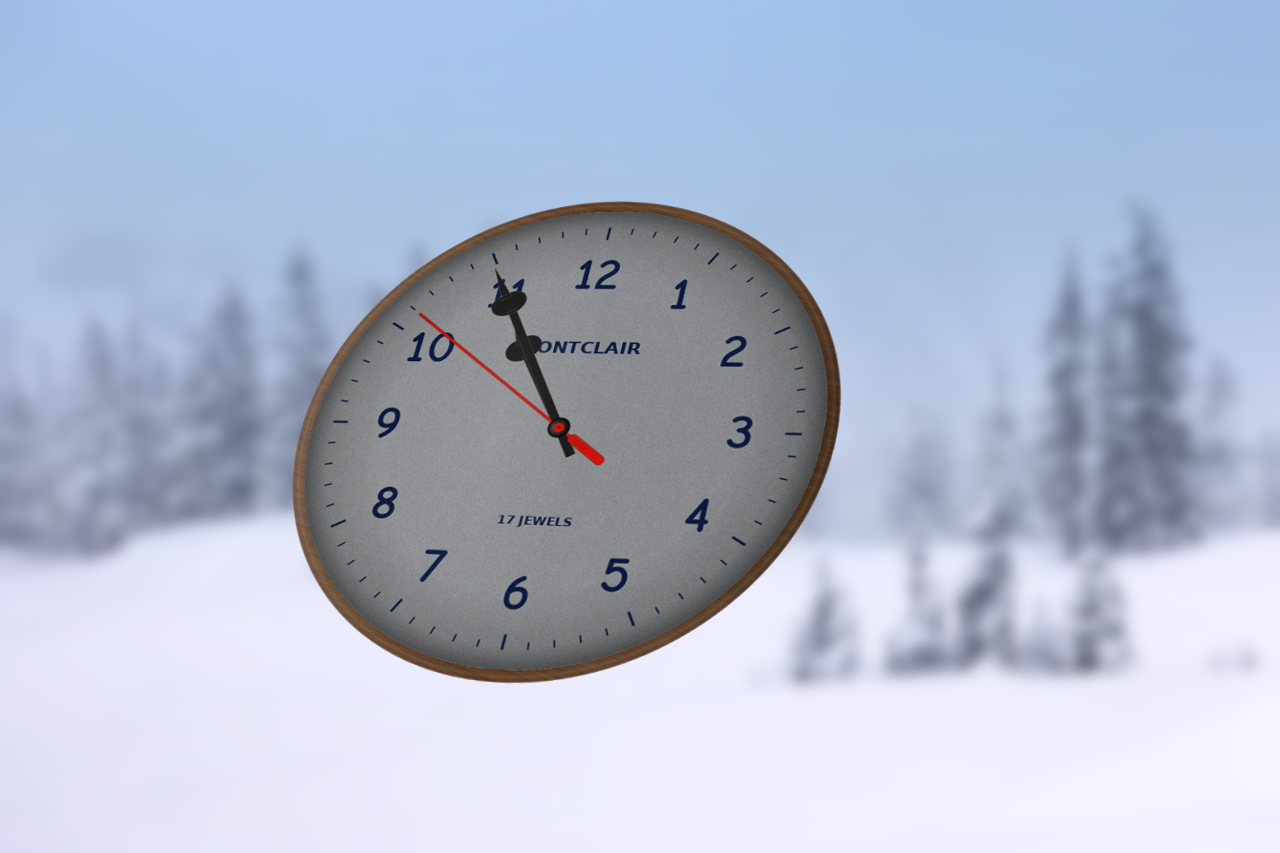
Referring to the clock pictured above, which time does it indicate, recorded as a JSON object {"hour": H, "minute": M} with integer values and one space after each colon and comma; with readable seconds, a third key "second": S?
{"hour": 10, "minute": 54, "second": 51}
